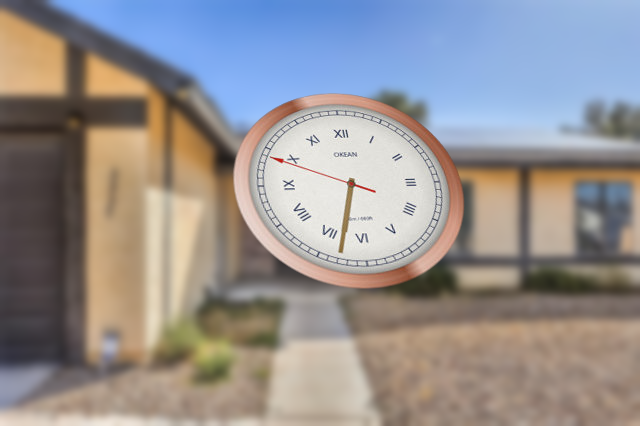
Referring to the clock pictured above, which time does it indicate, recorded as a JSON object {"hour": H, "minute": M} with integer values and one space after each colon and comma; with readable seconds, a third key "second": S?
{"hour": 6, "minute": 32, "second": 49}
